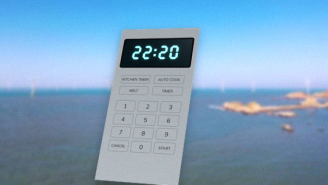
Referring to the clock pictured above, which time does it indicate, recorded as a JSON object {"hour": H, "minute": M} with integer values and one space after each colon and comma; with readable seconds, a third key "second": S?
{"hour": 22, "minute": 20}
